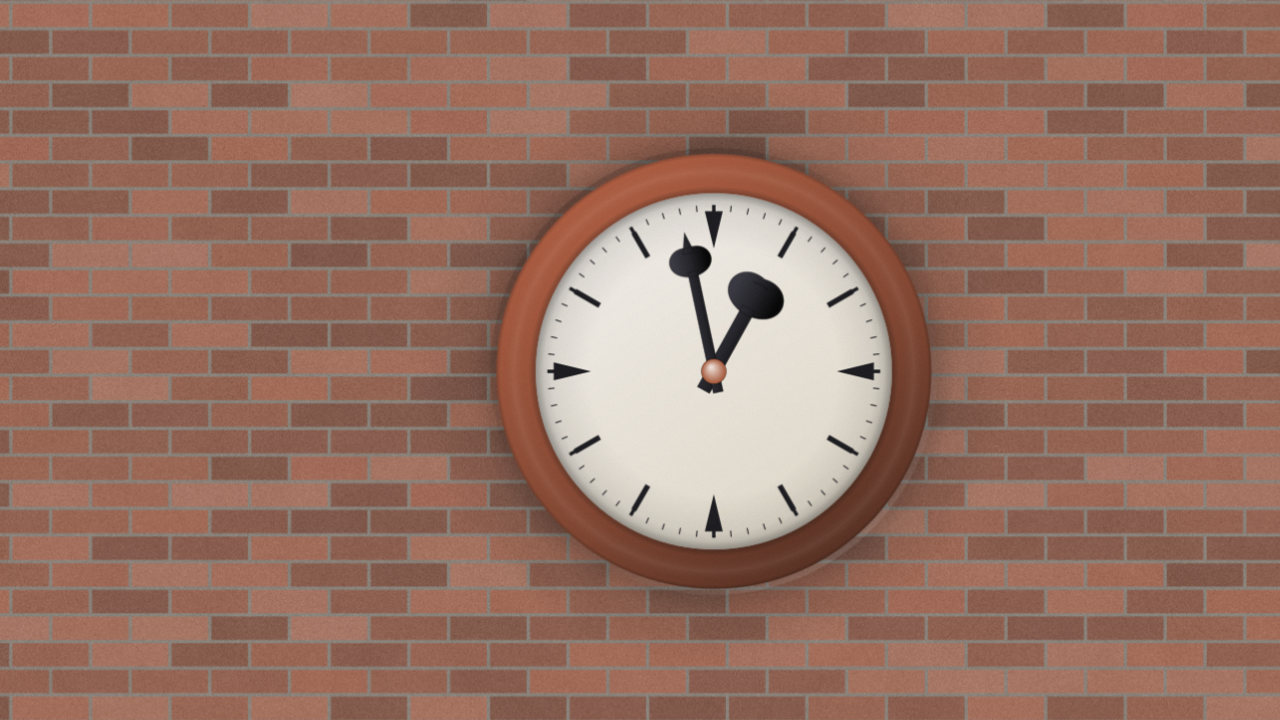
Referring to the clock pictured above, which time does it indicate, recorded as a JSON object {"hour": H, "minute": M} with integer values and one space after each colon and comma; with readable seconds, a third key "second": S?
{"hour": 12, "minute": 58}
